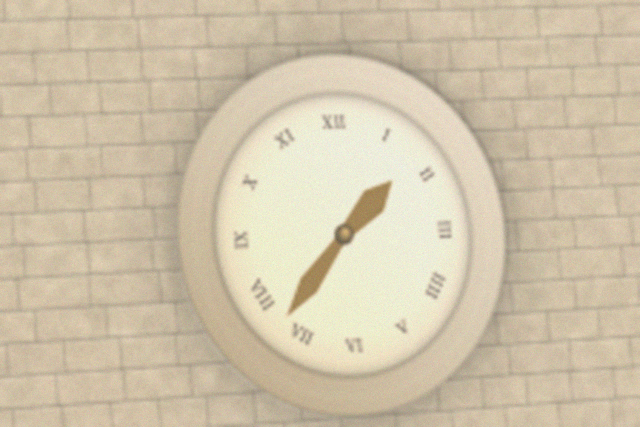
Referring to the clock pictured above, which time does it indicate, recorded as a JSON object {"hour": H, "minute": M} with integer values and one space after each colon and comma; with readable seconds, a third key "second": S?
{"hour": 1, "minute": 37}
